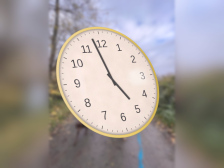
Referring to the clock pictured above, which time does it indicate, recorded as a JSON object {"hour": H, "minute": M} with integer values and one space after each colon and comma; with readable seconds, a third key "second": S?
{"hour": 4, "minute": 58}
